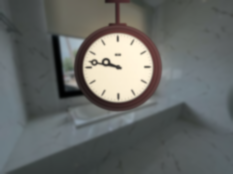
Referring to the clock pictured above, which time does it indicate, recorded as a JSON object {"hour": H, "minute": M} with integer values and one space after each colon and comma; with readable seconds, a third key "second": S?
{"hour": 9, "minute": 47}
